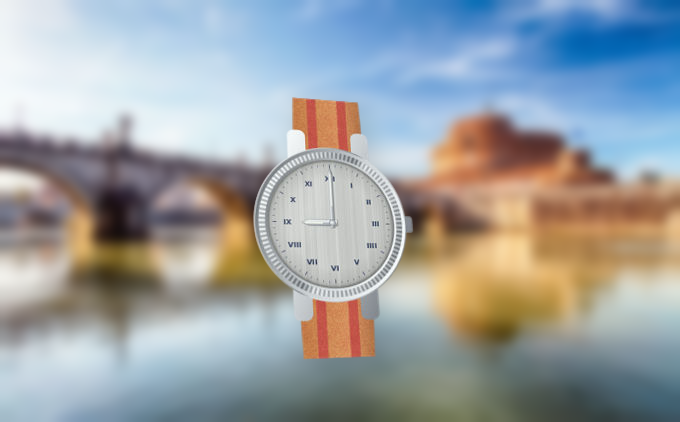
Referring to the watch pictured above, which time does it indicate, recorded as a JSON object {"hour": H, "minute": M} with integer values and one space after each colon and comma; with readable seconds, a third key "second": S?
{"hour": 9, "minute": 0}
